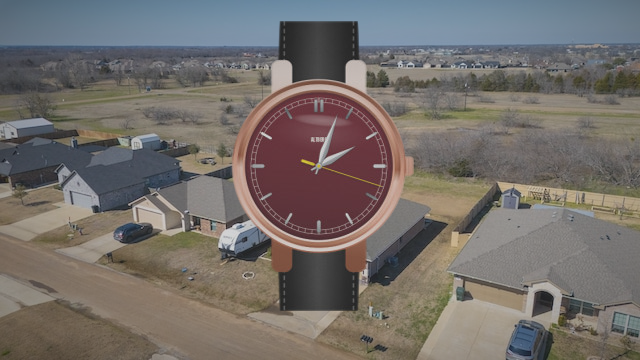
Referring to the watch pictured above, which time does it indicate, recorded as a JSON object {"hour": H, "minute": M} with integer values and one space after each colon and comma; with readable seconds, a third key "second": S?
{"hour": 2, "minute": 3, "second": 18}
